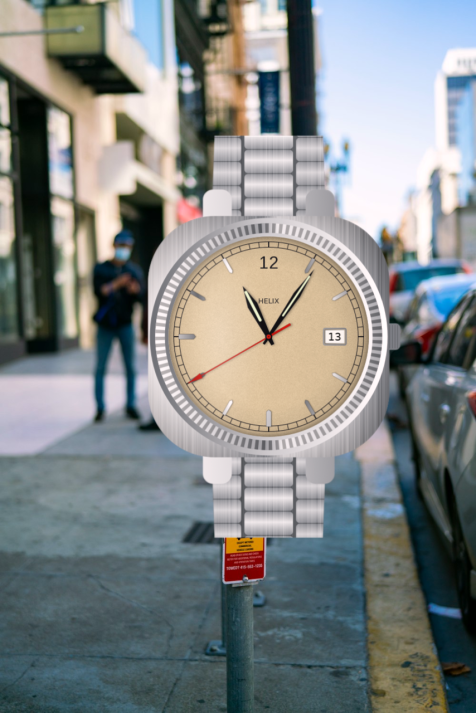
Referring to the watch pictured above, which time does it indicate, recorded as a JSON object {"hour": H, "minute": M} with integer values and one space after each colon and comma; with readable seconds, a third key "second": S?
{"hour": 11, "minute": 5, "second": 40}
